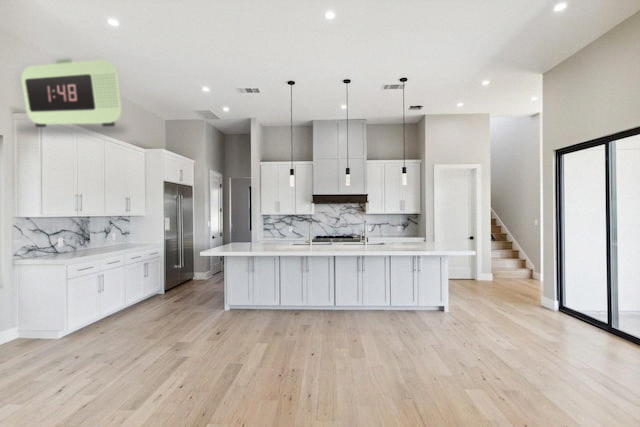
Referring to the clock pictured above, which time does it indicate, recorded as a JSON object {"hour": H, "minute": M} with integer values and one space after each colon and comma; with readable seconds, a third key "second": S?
{"hour": 1, "minute": 48}
